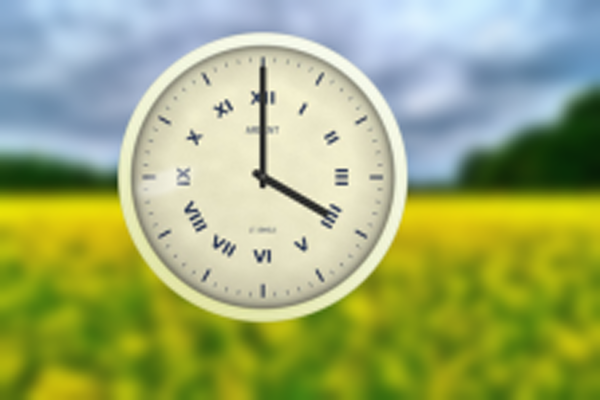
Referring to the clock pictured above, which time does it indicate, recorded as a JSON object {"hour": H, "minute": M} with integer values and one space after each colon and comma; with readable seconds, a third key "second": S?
{"hour": 4, "minute": 0}
